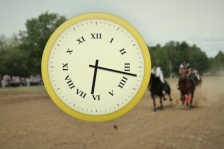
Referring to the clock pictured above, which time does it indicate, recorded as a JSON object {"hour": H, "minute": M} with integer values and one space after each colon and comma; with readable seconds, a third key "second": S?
{"hour": 6, "minute": 17}
